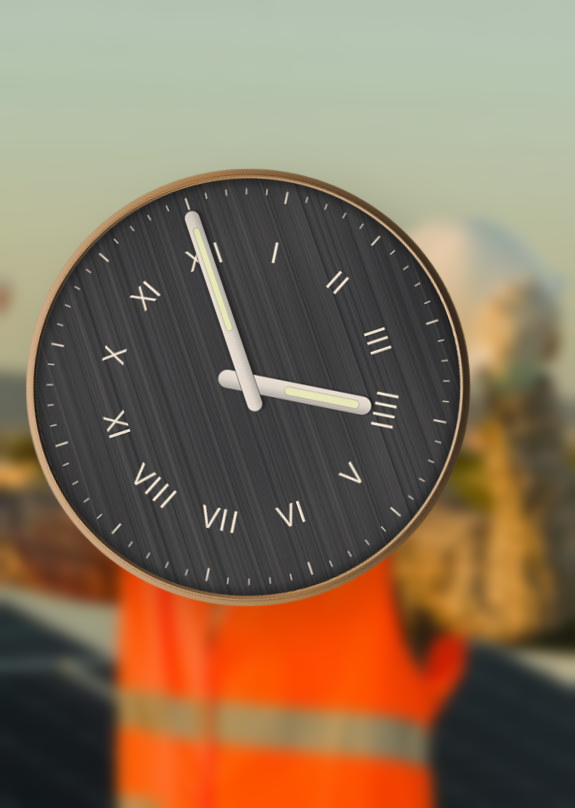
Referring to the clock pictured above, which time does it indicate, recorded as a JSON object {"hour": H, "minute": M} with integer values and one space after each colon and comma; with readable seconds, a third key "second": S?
{"hour": 4, "minute": 0}
